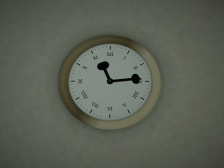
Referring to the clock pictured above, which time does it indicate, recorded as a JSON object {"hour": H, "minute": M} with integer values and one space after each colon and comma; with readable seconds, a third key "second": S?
{"hour": 11, "minute": 14}
